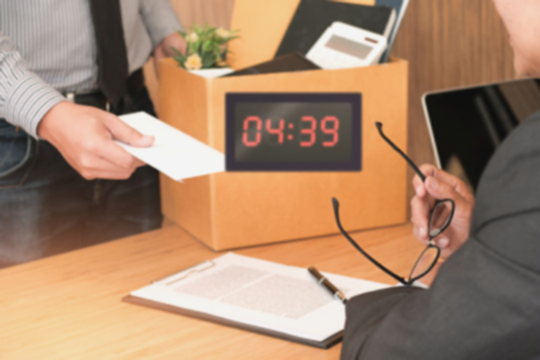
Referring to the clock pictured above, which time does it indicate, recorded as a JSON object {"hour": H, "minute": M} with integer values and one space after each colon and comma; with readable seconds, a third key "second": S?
{"hour": 4, "minute": 39}
